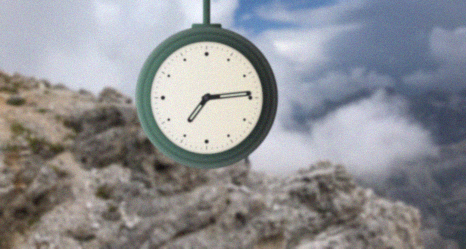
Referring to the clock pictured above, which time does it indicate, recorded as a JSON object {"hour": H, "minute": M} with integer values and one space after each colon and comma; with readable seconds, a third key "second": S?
{"hour": 7, "minute": 14}
